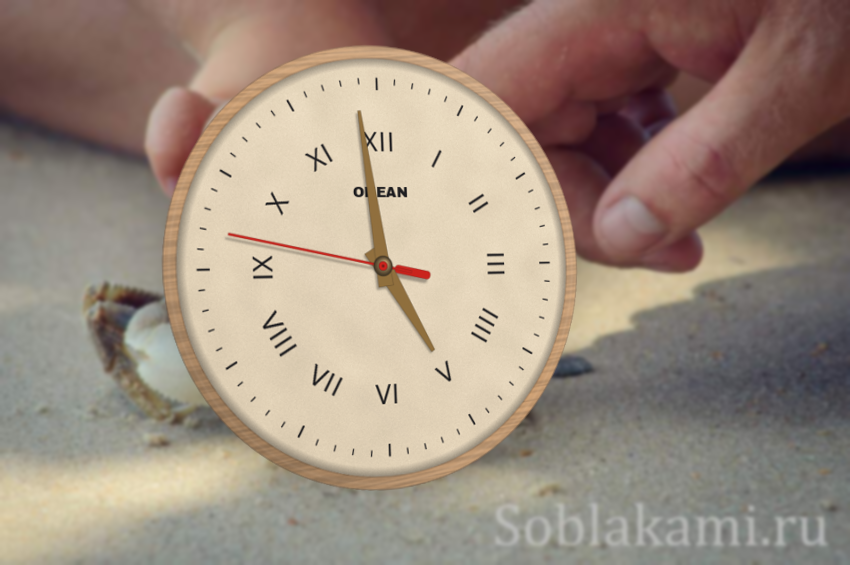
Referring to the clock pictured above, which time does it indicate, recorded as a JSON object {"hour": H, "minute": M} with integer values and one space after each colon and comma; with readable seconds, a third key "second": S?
{"hour": 4, "minute": 58, "second": 47}
